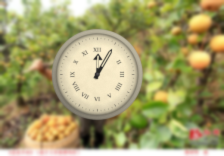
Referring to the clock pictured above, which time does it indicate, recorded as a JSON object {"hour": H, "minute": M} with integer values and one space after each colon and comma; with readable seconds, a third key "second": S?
{"hour": 12, "minute": 5}
